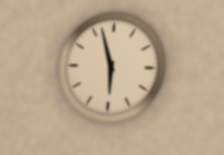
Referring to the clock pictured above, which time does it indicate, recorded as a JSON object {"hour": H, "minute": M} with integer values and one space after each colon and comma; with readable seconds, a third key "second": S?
{"hour": 5, "minute": 57}
